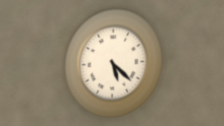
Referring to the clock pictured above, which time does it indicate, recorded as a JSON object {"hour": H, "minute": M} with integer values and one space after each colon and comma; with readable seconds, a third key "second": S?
{"hour": 5, "minute": 22}
